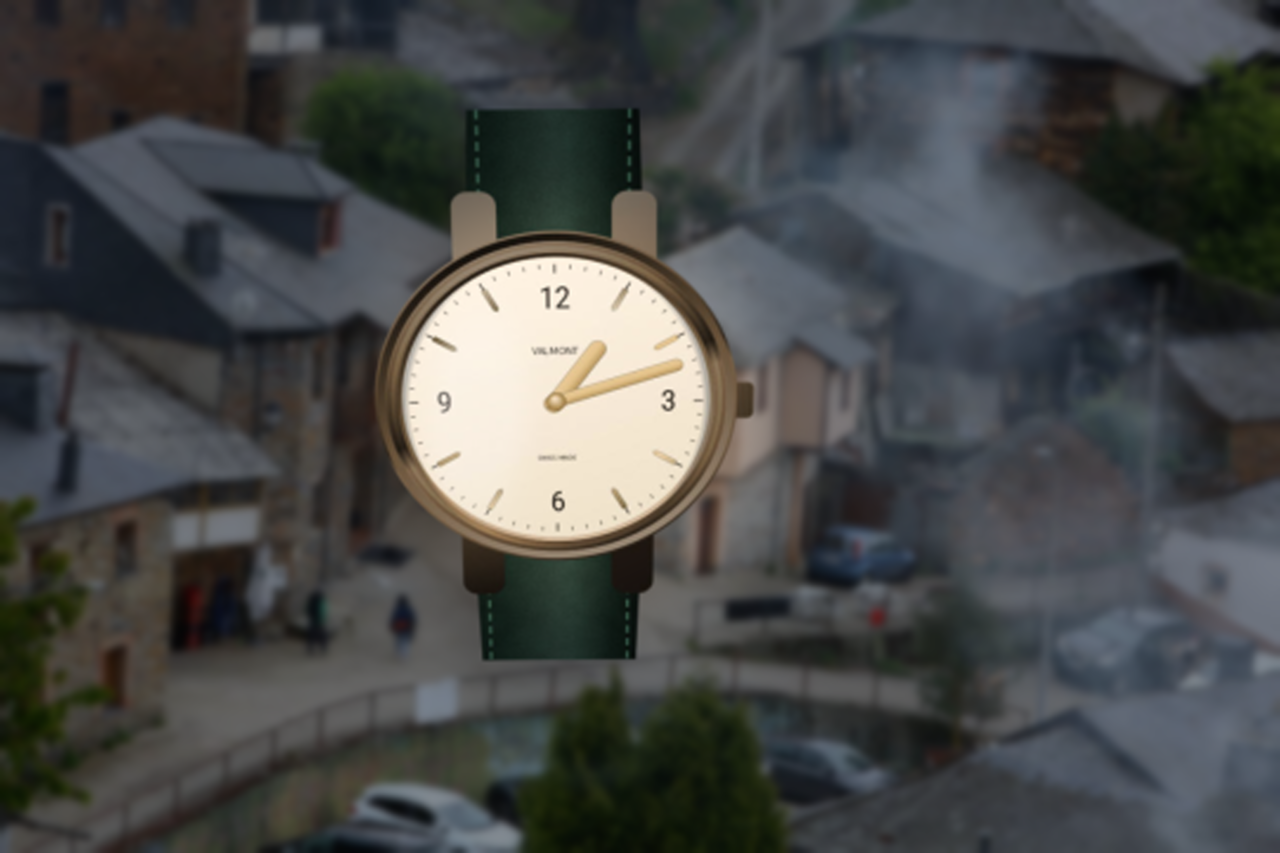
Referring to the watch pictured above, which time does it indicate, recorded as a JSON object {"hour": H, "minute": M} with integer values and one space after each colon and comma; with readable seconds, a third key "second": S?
{"hour": 1, "minute": 12}
